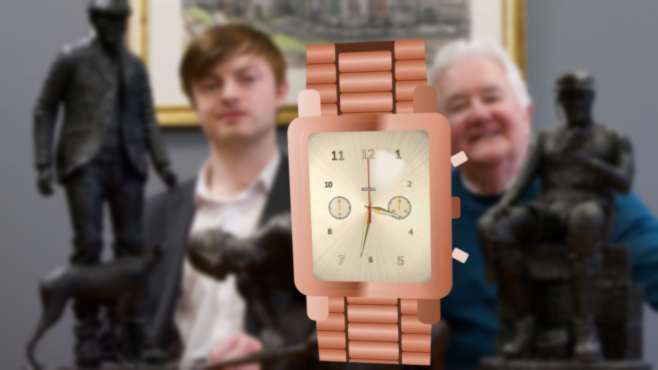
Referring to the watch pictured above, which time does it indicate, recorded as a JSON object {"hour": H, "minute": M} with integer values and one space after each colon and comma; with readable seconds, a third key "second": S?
{"hour": 3, "minute": 32}
